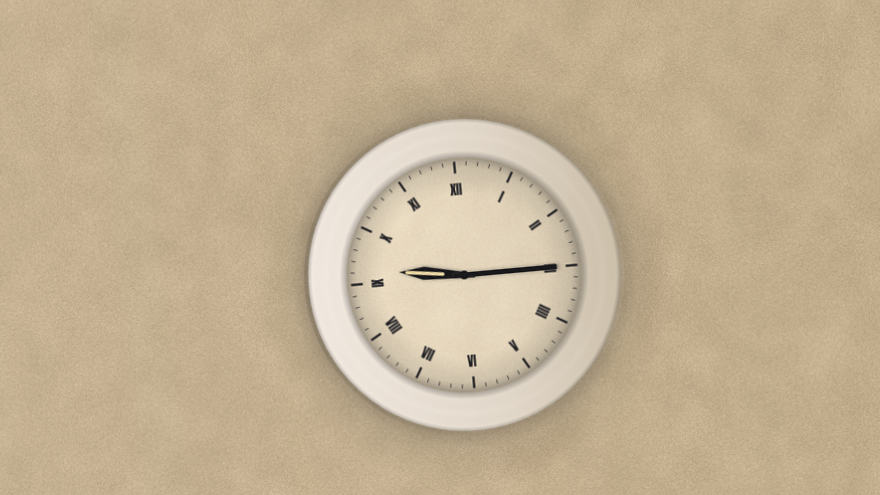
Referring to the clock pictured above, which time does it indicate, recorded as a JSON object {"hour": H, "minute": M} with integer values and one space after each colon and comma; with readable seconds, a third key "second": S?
{"hour": 9, "minute": 15}
